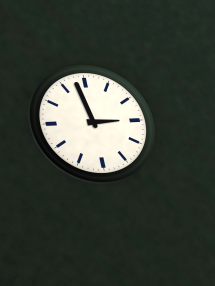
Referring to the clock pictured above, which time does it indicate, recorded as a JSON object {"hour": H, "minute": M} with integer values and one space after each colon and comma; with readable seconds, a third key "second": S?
{"hour": 2, "minute": 58}
